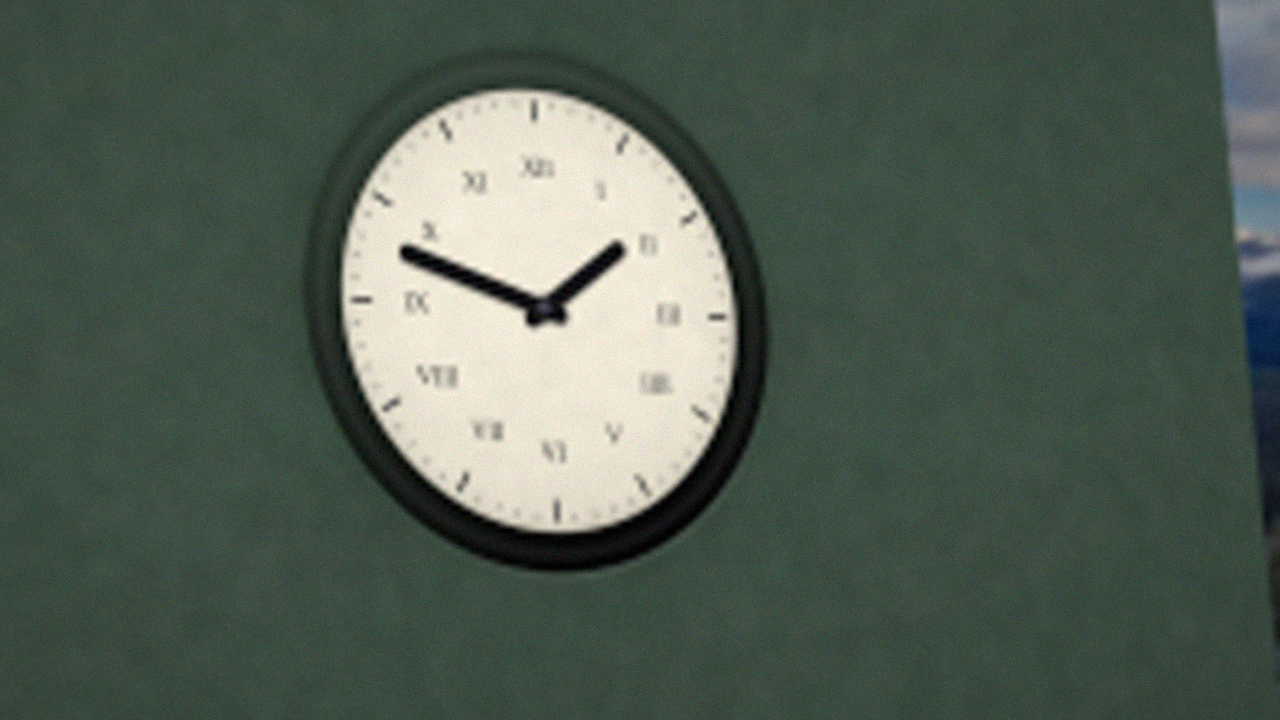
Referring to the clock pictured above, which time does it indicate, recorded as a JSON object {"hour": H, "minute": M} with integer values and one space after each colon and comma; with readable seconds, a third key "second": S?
{"hour": 1, "minute": 48}
